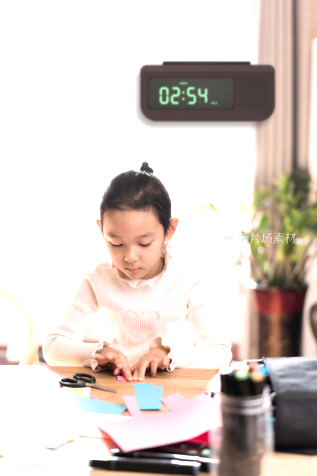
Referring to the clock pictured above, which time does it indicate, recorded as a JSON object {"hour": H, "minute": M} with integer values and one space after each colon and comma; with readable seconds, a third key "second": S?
{"hour": 2, "minute": 54}
